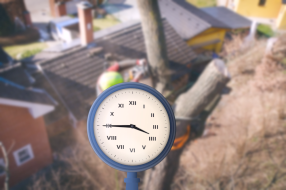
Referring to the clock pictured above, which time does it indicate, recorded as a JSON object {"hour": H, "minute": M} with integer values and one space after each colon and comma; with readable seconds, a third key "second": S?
{"hour": 3, "minute": 45}
